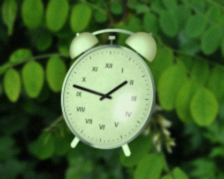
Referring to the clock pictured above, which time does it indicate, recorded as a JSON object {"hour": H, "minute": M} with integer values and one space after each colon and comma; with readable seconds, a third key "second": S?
{"hour": 1, "minute": 47}
